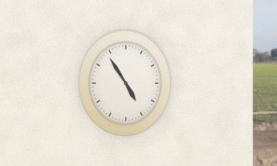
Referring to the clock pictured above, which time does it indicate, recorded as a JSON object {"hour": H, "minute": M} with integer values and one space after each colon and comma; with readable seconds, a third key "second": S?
{"hour": 4, "minute": 54}
